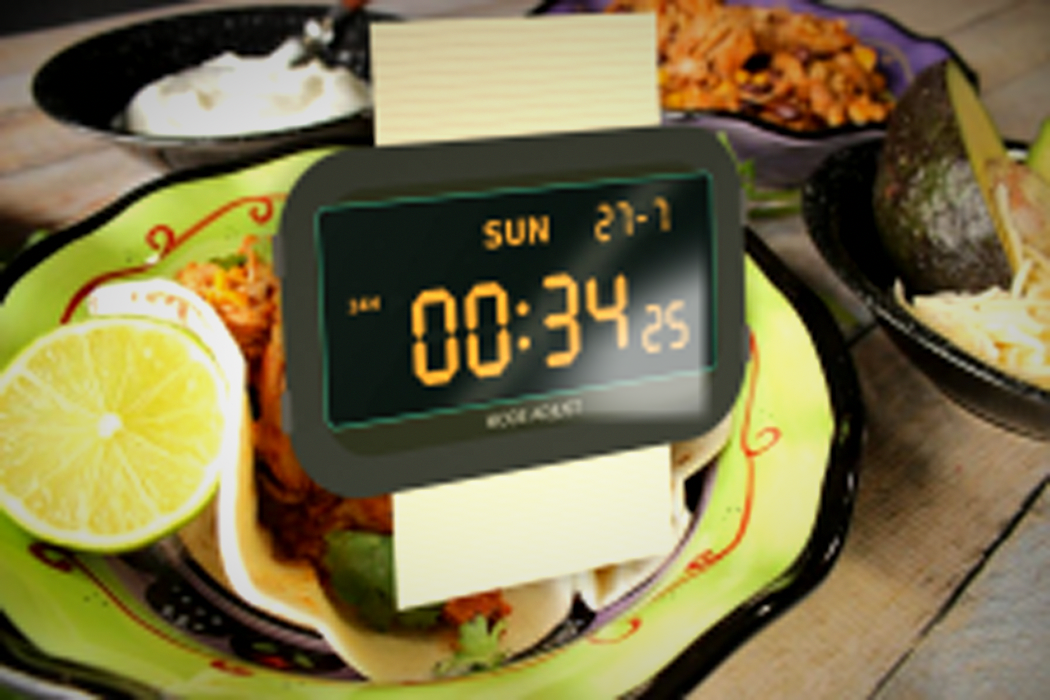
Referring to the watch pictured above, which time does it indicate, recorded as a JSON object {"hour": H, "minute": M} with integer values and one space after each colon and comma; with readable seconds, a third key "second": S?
{"hour": 0, "minute": 34, "second": 25}
